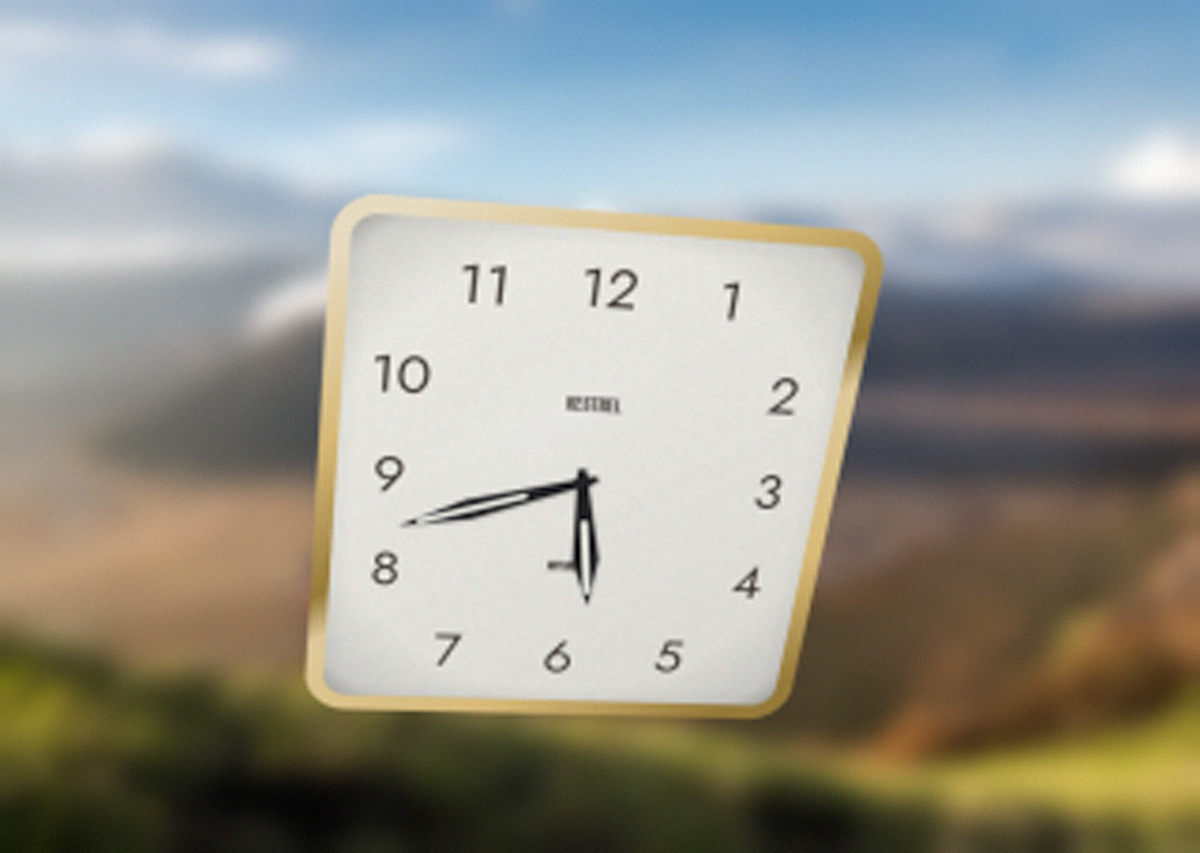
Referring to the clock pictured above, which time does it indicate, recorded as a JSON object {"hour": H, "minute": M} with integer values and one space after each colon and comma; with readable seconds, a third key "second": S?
{"hour": 5, "minute": 42}
